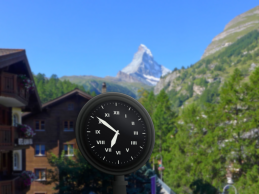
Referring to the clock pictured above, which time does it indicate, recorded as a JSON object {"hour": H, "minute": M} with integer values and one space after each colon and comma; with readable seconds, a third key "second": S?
{"hour": 6, "minute": 51}
